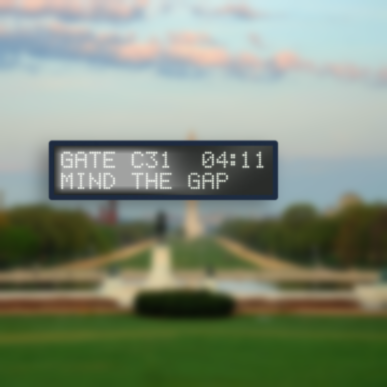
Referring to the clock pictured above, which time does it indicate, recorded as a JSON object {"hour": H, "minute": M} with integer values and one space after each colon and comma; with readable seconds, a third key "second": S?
{"hour": 4, "minute": 11}
